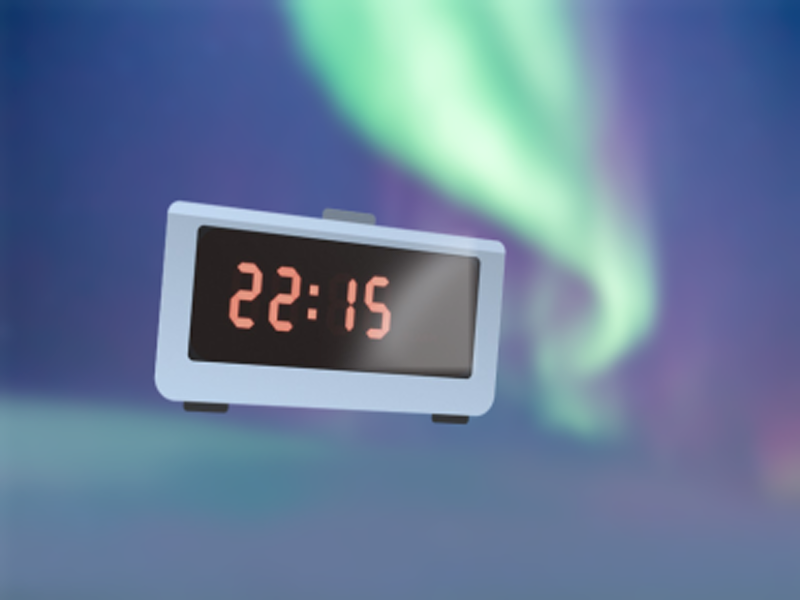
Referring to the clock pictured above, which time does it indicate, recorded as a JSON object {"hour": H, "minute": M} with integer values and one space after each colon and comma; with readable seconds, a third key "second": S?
{"hour": 22, "minute": 15}
